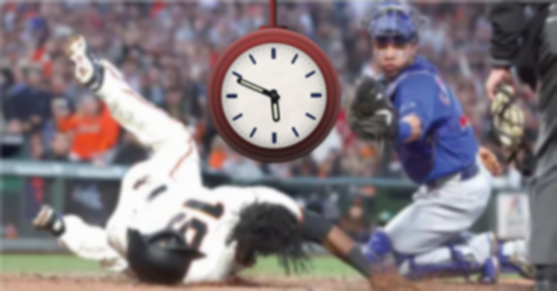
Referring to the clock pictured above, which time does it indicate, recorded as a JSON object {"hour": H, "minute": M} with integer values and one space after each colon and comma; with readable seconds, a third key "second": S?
{"hour": 5, "minute": 49}
